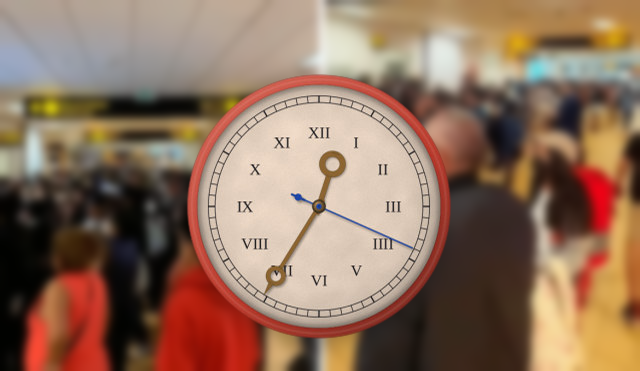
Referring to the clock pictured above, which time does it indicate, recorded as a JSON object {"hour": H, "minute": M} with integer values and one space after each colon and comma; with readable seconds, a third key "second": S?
{"hour": 12, "minute": 35, "second": 19}
